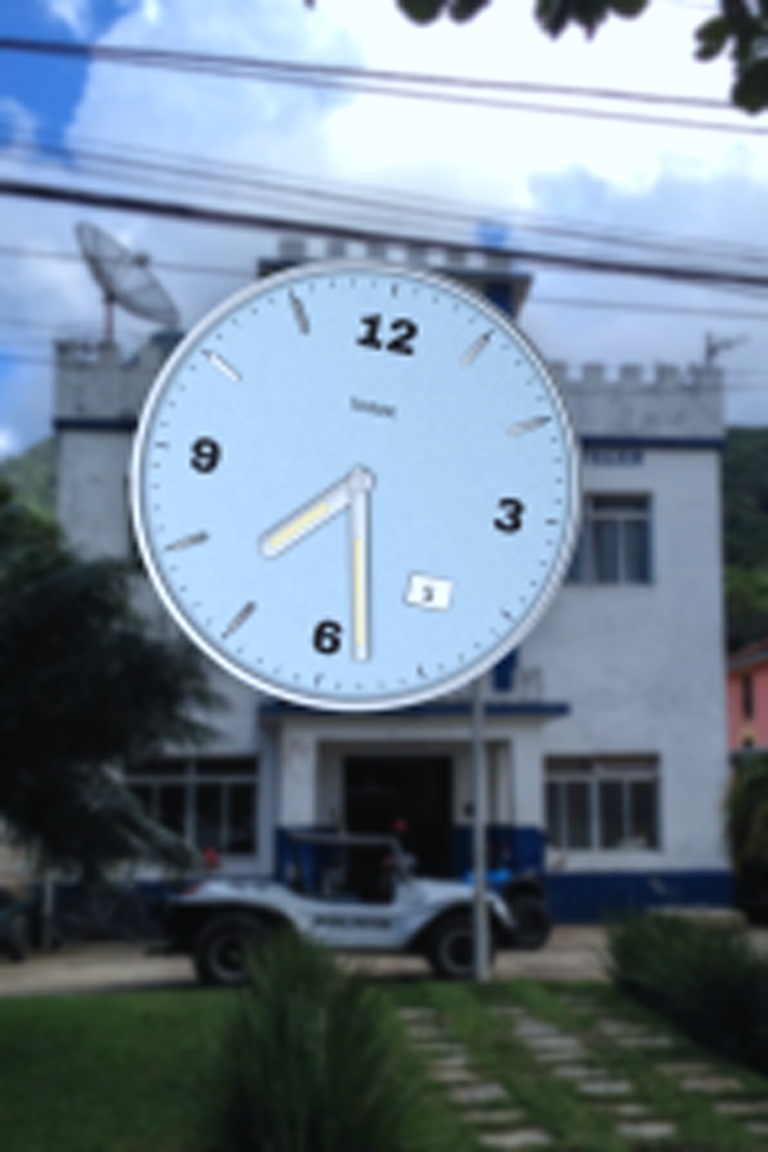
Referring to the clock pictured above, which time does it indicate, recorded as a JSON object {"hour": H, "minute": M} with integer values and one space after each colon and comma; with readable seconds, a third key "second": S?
{"hour": 7, "minute": 28}
